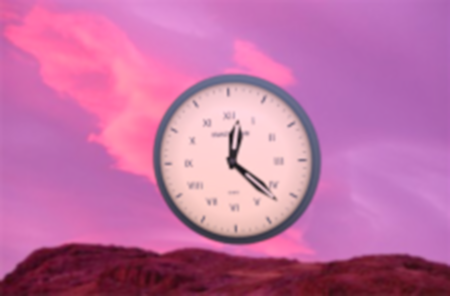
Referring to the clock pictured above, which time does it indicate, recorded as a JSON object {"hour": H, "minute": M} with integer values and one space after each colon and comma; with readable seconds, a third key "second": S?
{"hour": 12, "minute": 22}
